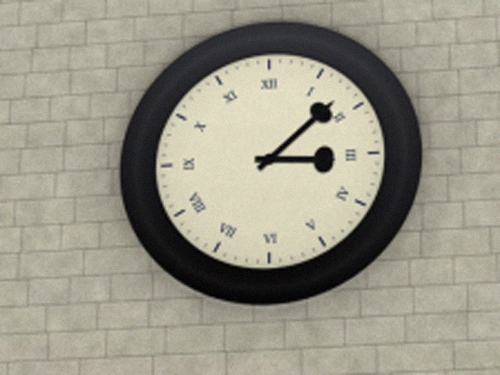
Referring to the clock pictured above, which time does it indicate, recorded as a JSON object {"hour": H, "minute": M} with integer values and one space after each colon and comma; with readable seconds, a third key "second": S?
{"hour": 3, "minute": 8}
